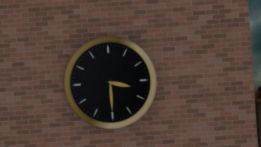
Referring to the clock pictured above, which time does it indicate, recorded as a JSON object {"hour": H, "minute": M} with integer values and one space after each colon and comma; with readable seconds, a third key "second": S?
{"hour": 3, "minute": 30}
